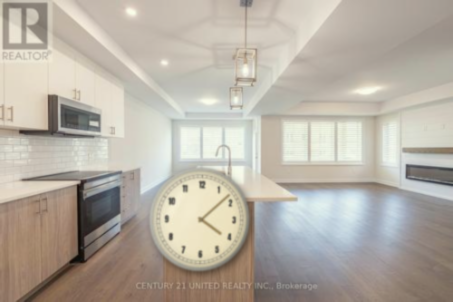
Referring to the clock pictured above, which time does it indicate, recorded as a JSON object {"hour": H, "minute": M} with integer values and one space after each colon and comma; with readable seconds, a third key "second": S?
{"hour": 4, "minute": 8}
